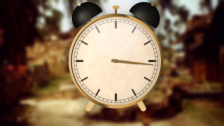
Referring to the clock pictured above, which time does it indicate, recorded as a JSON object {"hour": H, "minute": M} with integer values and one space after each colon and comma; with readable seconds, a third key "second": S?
{"hour": 3, "minute": 16}
